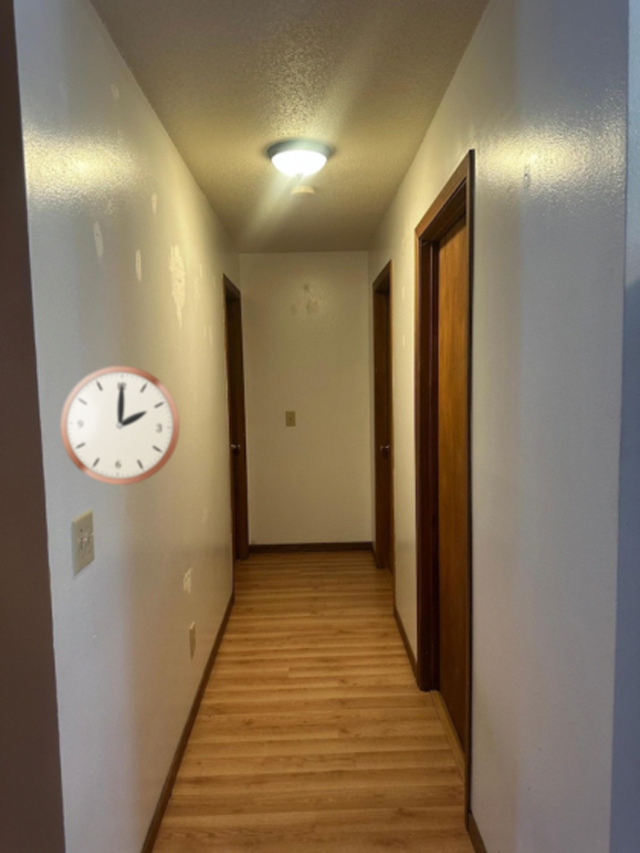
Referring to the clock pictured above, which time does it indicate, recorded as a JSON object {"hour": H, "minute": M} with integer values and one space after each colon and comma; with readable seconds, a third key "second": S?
{"hour": 2, "minute": 0}
